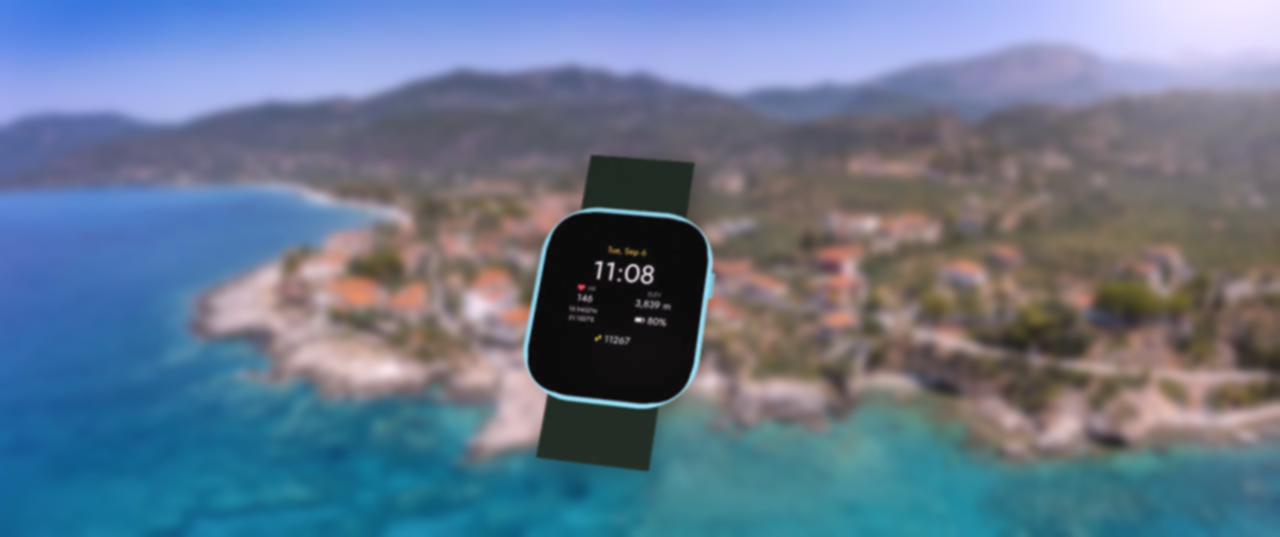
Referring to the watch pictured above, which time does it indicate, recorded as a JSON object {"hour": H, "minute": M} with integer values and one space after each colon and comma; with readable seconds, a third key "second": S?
{"hour": 11, "minute": 8}
